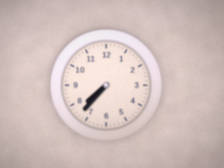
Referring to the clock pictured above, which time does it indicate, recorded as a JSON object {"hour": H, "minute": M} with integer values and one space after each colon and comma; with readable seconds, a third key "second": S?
{"hour": 7, "minute": 37}
